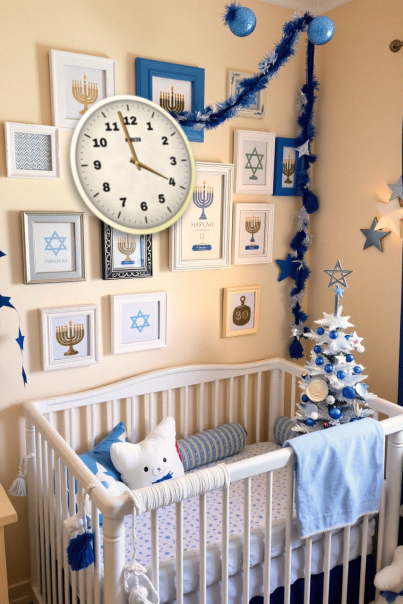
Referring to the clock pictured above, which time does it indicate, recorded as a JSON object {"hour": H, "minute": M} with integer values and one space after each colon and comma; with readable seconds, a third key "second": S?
{"hour": 3, "minute": 58}
